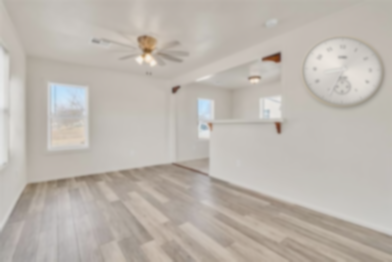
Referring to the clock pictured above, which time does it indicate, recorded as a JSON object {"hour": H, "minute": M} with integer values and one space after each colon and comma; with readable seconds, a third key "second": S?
{"hour": 8, "minute": 34}
